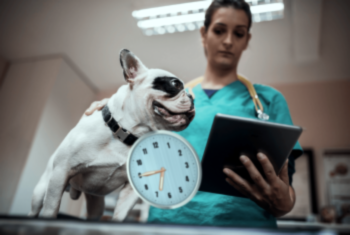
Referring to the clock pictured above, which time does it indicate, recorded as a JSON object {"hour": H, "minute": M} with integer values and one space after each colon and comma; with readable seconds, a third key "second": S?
{"hour": 6, "minute": 45}
